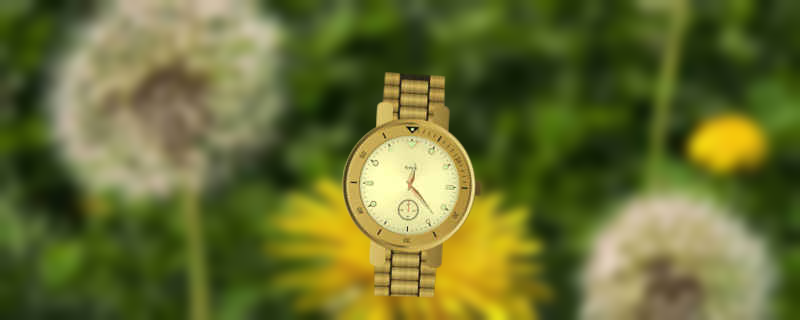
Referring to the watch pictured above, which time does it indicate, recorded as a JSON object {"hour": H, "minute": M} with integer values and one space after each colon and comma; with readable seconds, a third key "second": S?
{"hour": 12, "minute": 23}
